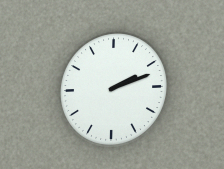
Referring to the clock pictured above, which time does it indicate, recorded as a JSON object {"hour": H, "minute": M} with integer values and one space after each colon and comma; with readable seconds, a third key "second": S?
{"hour": 2, "minute": 12}
